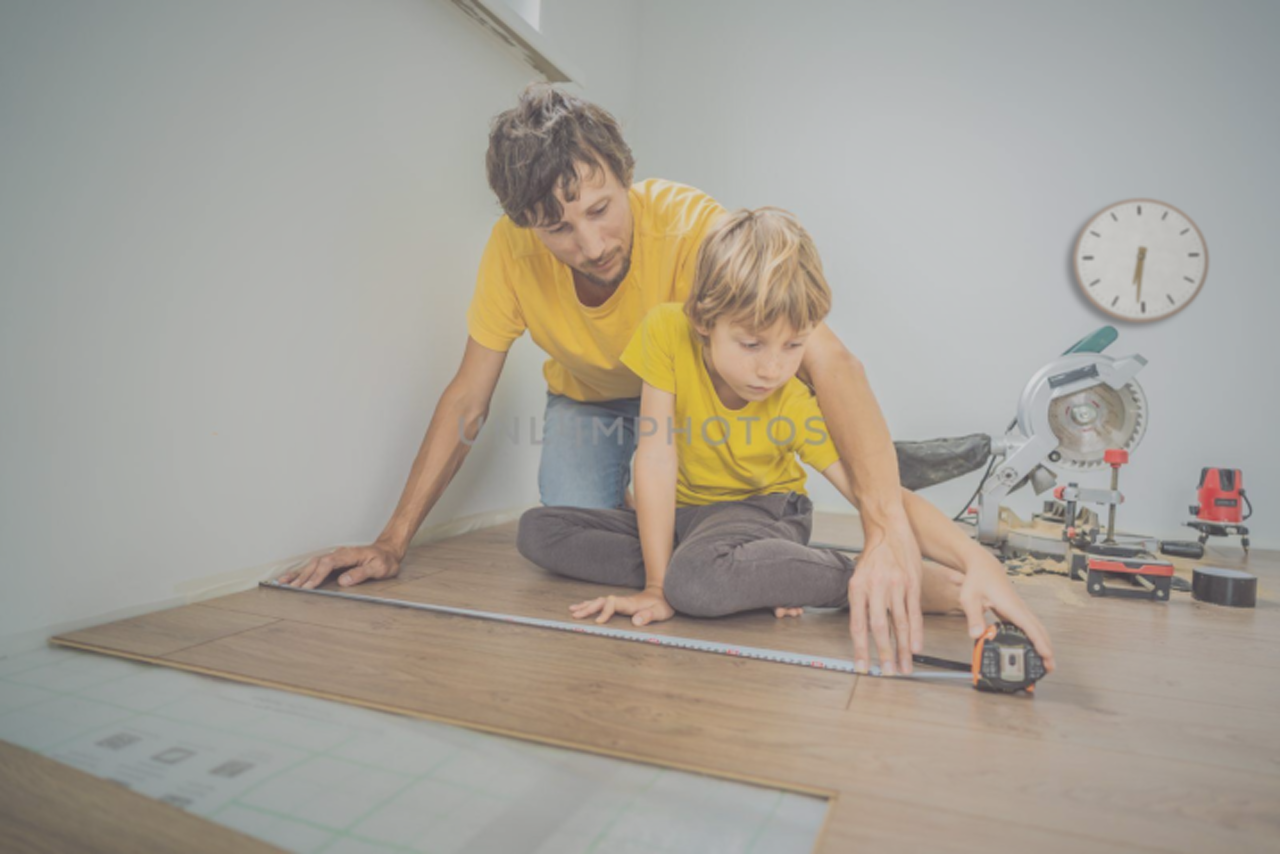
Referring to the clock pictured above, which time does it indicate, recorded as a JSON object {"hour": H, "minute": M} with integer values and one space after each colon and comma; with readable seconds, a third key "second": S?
{"hour": 6, "minute": 31}
